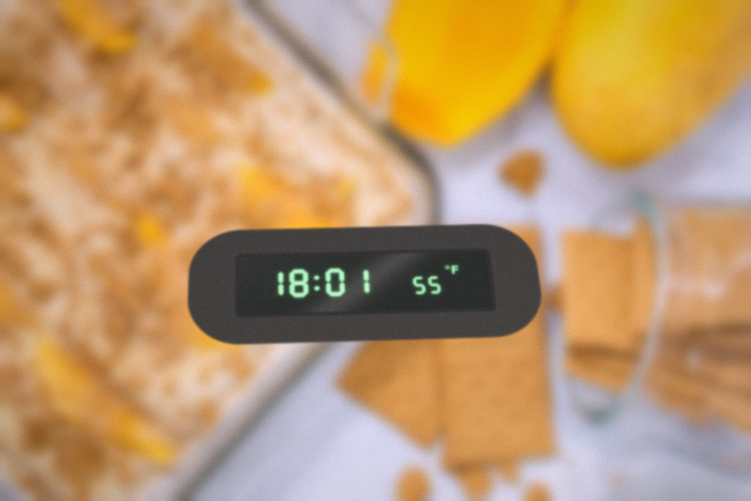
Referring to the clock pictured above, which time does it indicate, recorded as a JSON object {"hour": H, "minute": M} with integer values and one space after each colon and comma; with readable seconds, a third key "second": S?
{"hour": 18, "minute": 1}
